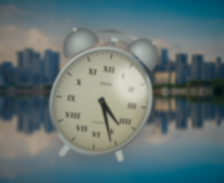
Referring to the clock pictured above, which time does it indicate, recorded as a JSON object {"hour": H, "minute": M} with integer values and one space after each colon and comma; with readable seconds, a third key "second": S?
{"hour": 4, "minute": 26}
